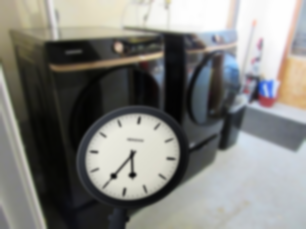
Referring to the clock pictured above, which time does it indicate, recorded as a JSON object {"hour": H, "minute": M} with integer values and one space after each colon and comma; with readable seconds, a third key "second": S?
{"hour": 5, "minute": 35}
